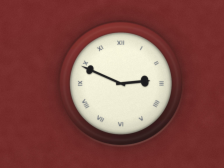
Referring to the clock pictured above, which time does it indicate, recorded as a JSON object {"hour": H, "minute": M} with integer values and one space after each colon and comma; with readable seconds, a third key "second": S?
{"hour": 2, "minute": 49}
